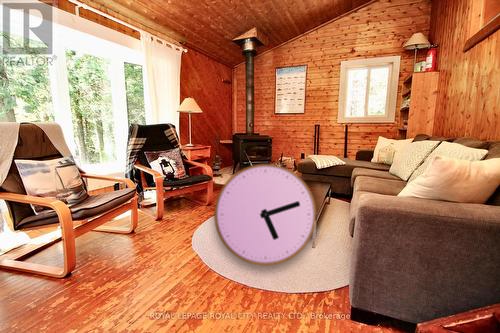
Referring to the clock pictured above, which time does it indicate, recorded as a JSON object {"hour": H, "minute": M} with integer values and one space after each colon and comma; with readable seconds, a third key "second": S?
{"hour": 5, "minute": 12}
